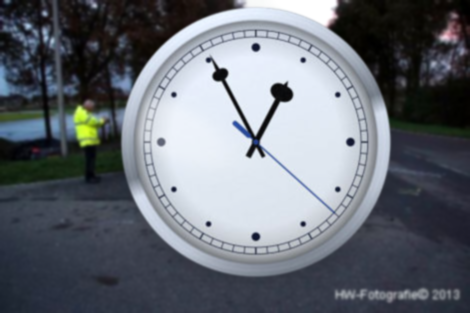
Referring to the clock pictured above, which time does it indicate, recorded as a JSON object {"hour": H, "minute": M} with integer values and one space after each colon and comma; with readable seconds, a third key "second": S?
{"hour": 12, "minute": 55, "second": 22}
